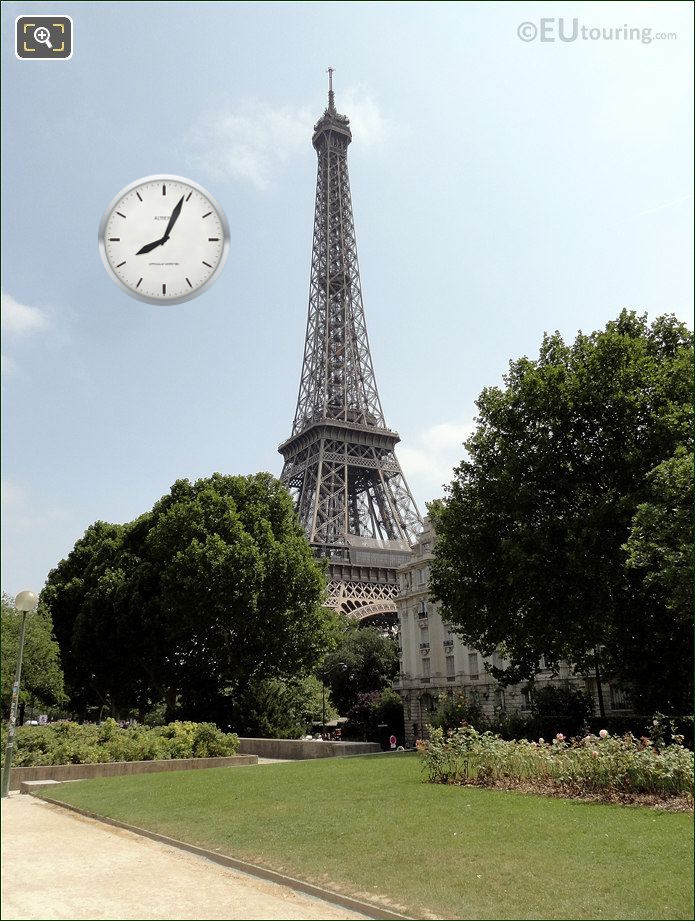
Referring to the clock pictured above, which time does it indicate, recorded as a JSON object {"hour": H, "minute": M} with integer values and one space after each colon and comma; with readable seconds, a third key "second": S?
{"hour": 8, "minute": 4}
